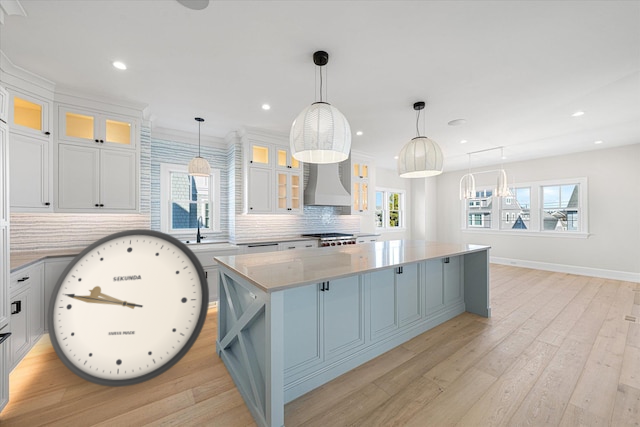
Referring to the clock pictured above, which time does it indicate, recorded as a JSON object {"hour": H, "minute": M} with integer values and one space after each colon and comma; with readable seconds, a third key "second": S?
{"hour": 9, "minute": 46, "second": 47}
